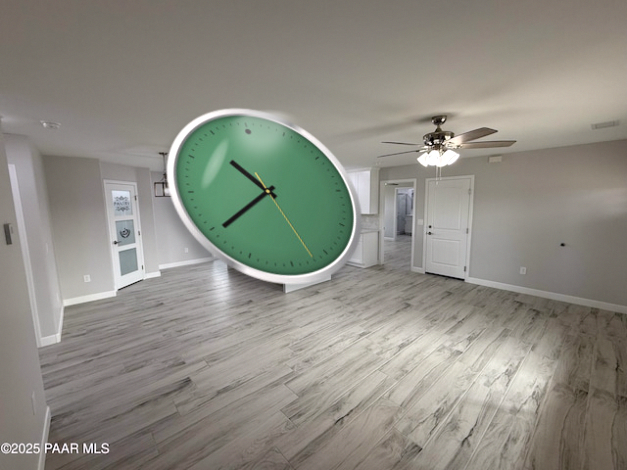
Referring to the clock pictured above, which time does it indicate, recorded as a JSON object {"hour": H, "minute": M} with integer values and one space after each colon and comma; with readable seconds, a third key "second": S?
{"hour": 10, "minute": 39, "second": 27}
